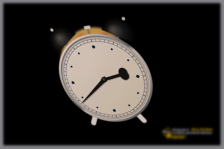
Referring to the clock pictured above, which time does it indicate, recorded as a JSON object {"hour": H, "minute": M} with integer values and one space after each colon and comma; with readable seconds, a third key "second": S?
{"hour": 2, "minute": 39}
